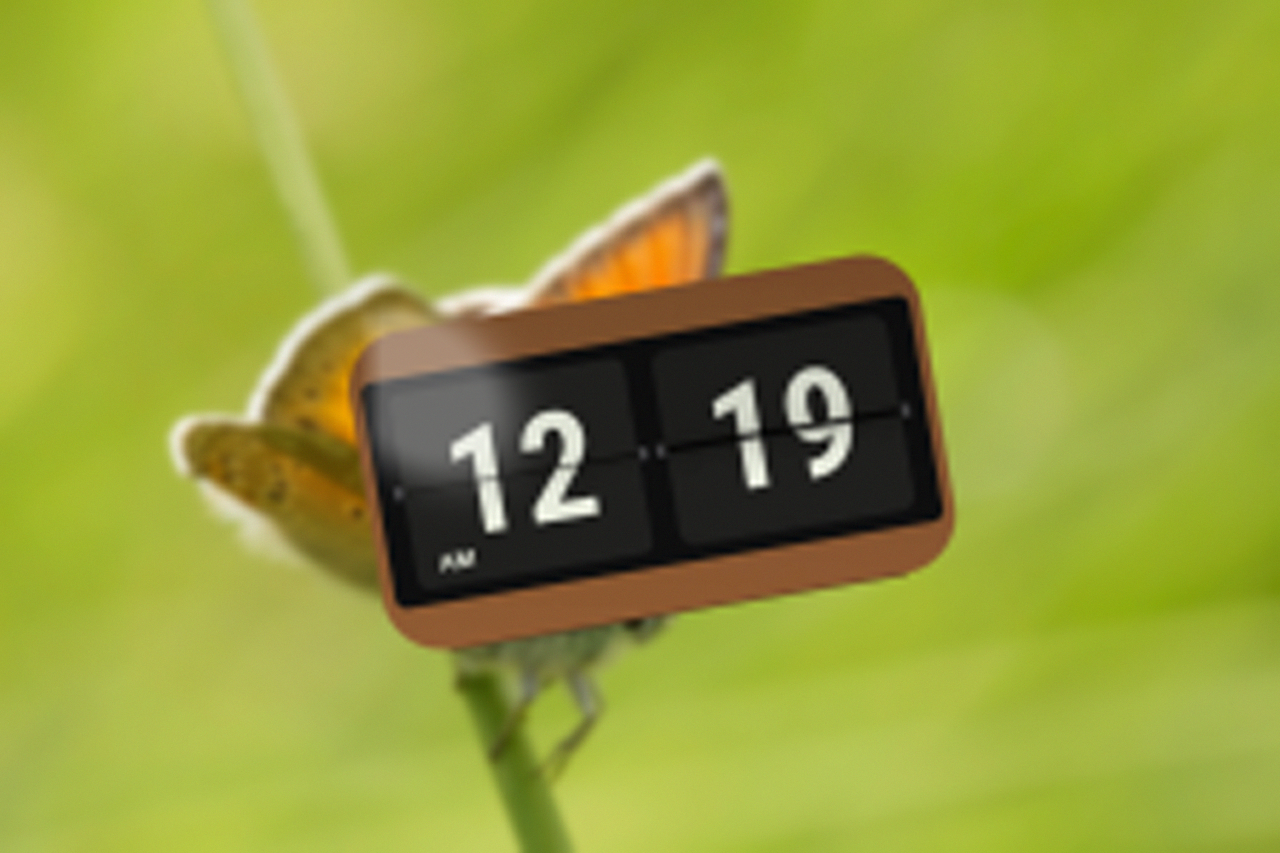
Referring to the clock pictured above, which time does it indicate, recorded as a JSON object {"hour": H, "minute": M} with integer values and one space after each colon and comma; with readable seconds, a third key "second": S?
{"hour": 12, "minute": 19}
